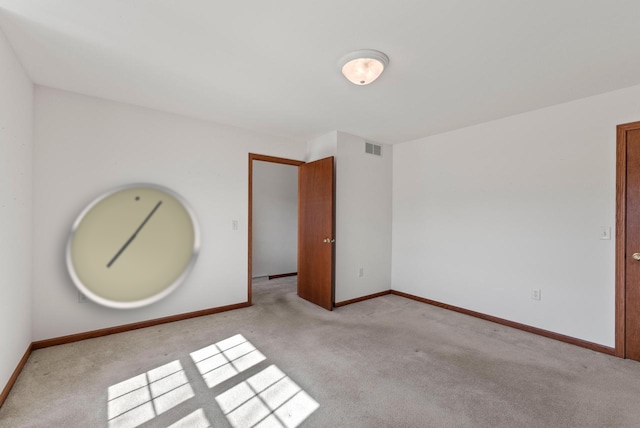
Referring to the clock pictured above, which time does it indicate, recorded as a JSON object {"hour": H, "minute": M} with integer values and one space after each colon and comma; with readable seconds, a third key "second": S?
{"hour": 7, "minute": 5}
